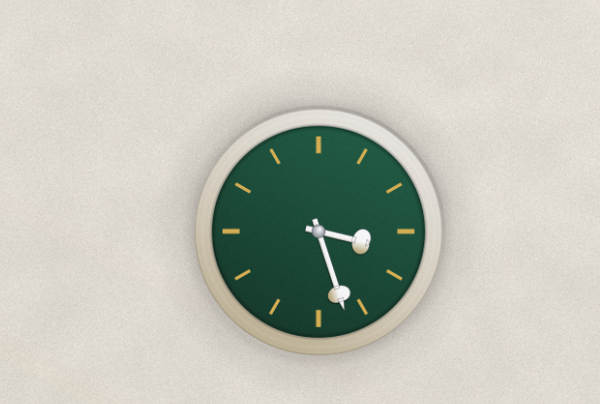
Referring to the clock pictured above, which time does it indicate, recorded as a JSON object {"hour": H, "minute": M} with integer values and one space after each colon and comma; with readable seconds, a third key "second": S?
{"hour": 3, "minute": 27}
